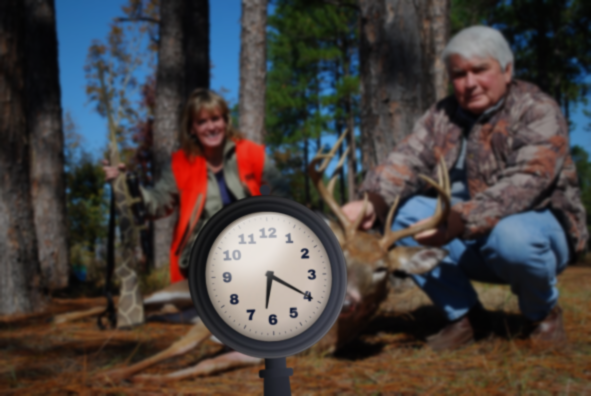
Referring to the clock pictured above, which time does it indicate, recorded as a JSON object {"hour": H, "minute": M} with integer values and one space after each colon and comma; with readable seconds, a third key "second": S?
{"hour": 6, "minute": 20}
